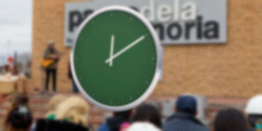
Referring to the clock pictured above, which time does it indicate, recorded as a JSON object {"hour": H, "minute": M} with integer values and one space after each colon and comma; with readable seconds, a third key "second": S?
{"hour": 12, "minute": 10}
